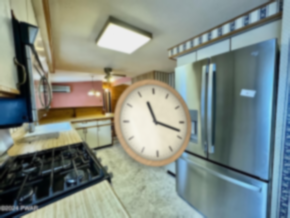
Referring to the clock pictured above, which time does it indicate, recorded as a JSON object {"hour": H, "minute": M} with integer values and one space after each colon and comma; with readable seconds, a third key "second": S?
{"hour": 11, "minute": 18}
